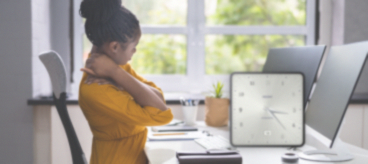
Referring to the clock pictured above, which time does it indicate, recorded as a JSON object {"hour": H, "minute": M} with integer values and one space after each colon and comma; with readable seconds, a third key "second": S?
{"hour": 3, "minute": 23}
